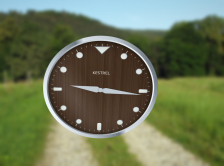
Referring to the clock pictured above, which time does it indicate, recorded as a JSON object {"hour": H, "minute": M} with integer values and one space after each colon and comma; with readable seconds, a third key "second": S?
{"hour": 9, "minute": 16}
